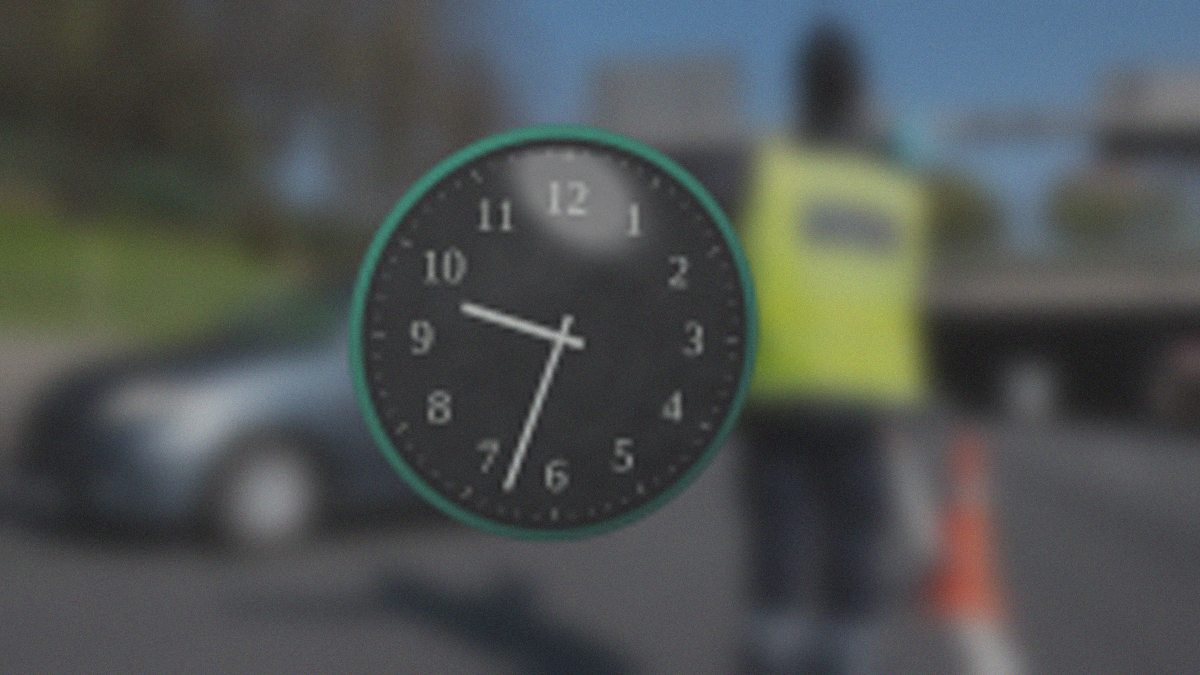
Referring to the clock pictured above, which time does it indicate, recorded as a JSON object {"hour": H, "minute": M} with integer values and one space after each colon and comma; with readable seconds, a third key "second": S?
{"hour": 9, "minute": 33}
